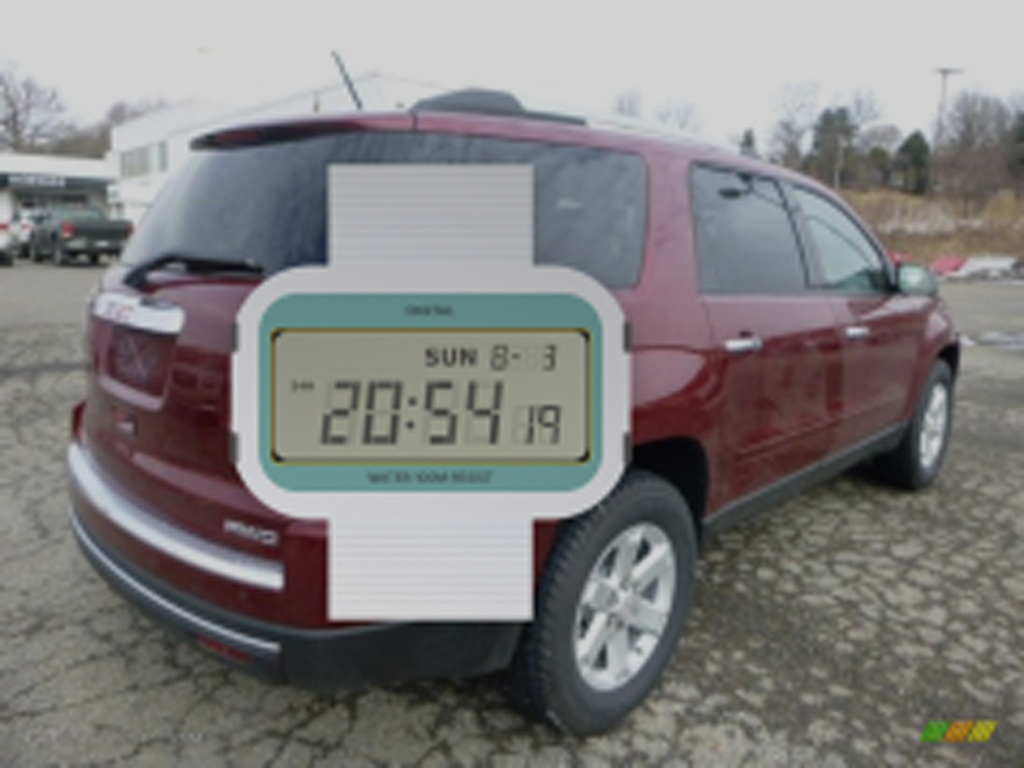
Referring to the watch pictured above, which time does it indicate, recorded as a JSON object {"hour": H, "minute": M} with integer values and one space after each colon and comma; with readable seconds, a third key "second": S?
{"hour": 20, "minute": 54, "second": 19}
